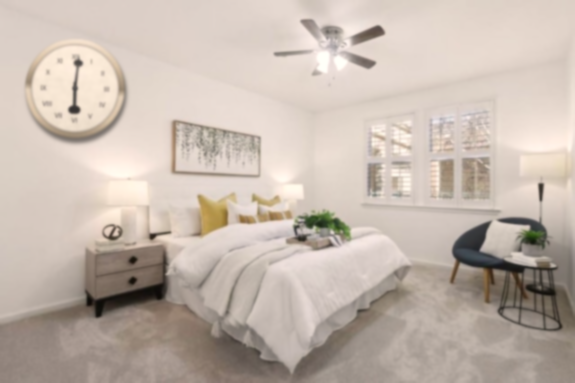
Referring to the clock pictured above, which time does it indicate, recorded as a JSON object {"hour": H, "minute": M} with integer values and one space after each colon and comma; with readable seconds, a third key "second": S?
{"hour": 6, "minute": 1}
